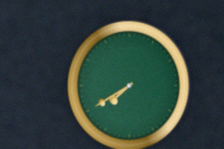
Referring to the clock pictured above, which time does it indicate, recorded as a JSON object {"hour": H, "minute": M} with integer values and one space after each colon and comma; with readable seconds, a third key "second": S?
{"hour": 7, "minute": 40}
